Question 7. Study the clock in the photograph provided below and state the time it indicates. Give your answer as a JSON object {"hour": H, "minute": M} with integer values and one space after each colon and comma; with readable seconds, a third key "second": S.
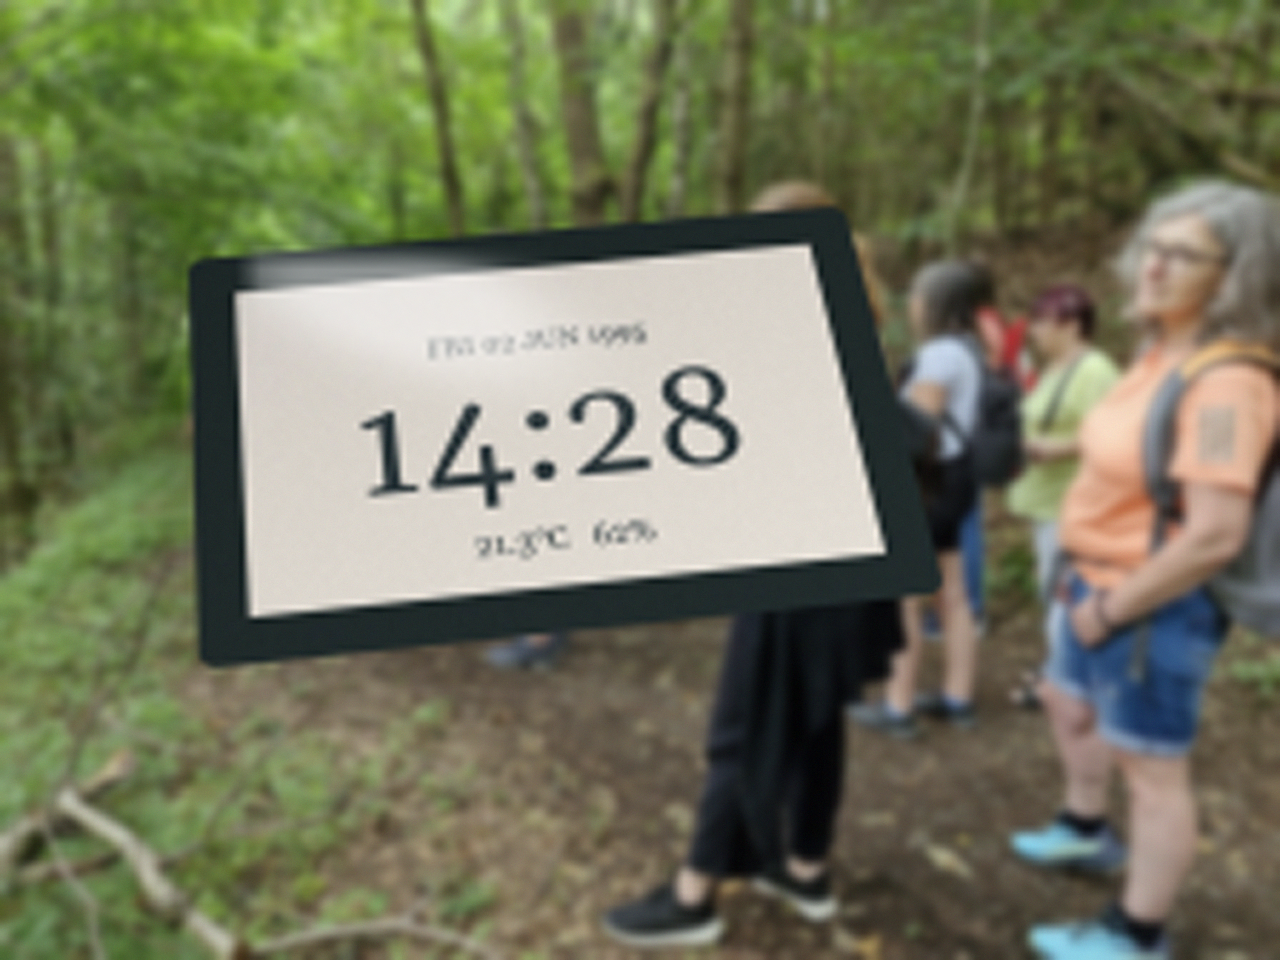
{"hour": 14, "minute": 28}
